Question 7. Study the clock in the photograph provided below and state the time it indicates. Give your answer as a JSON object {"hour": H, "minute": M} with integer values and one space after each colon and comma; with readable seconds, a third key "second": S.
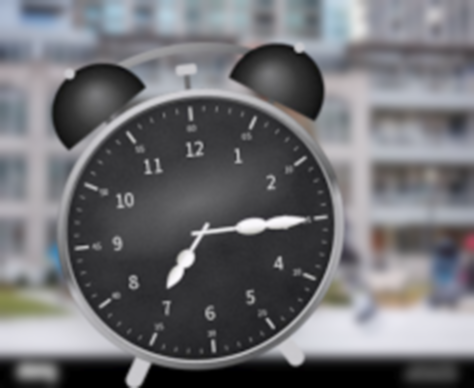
{"hour": 7, "minute": 15}
